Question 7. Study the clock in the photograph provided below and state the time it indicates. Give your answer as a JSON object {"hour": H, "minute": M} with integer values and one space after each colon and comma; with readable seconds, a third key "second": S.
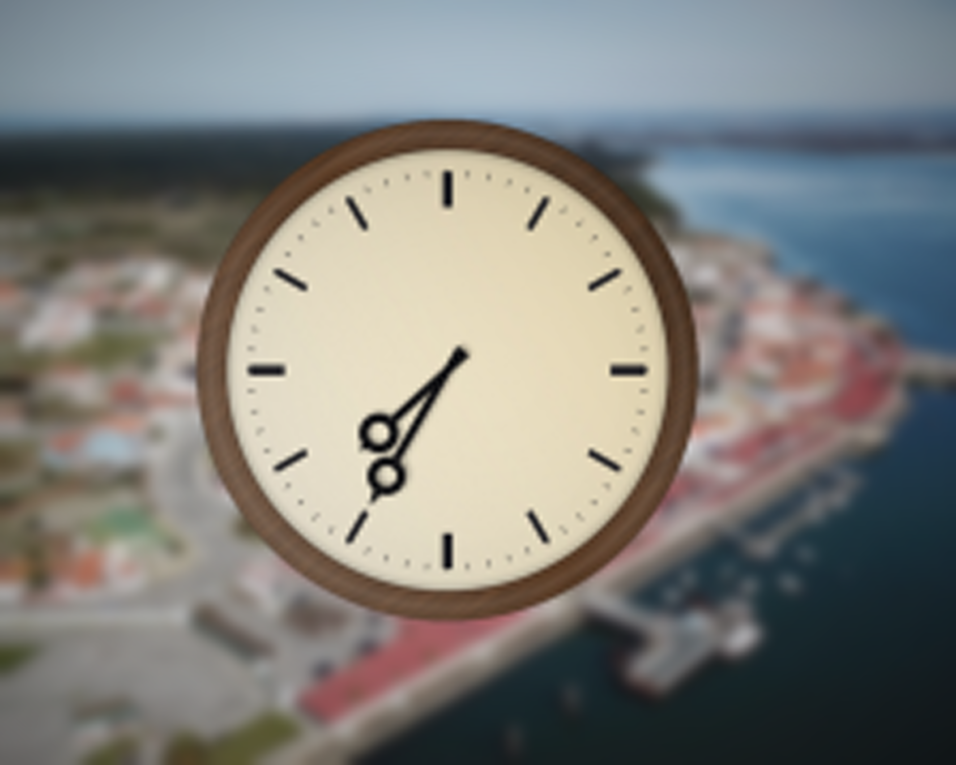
{"hour": 7, "minute": 35}
